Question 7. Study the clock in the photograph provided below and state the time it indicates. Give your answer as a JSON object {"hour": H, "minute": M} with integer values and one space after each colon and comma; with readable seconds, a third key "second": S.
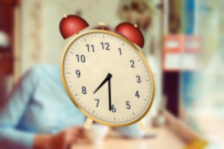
{"hour": 7, "minute": 31}
